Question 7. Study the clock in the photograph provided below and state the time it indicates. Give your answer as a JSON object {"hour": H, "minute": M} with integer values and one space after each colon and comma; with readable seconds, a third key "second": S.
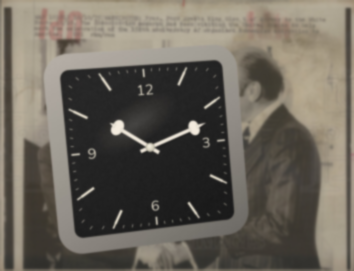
{"hour": 10, "minute": 12}
